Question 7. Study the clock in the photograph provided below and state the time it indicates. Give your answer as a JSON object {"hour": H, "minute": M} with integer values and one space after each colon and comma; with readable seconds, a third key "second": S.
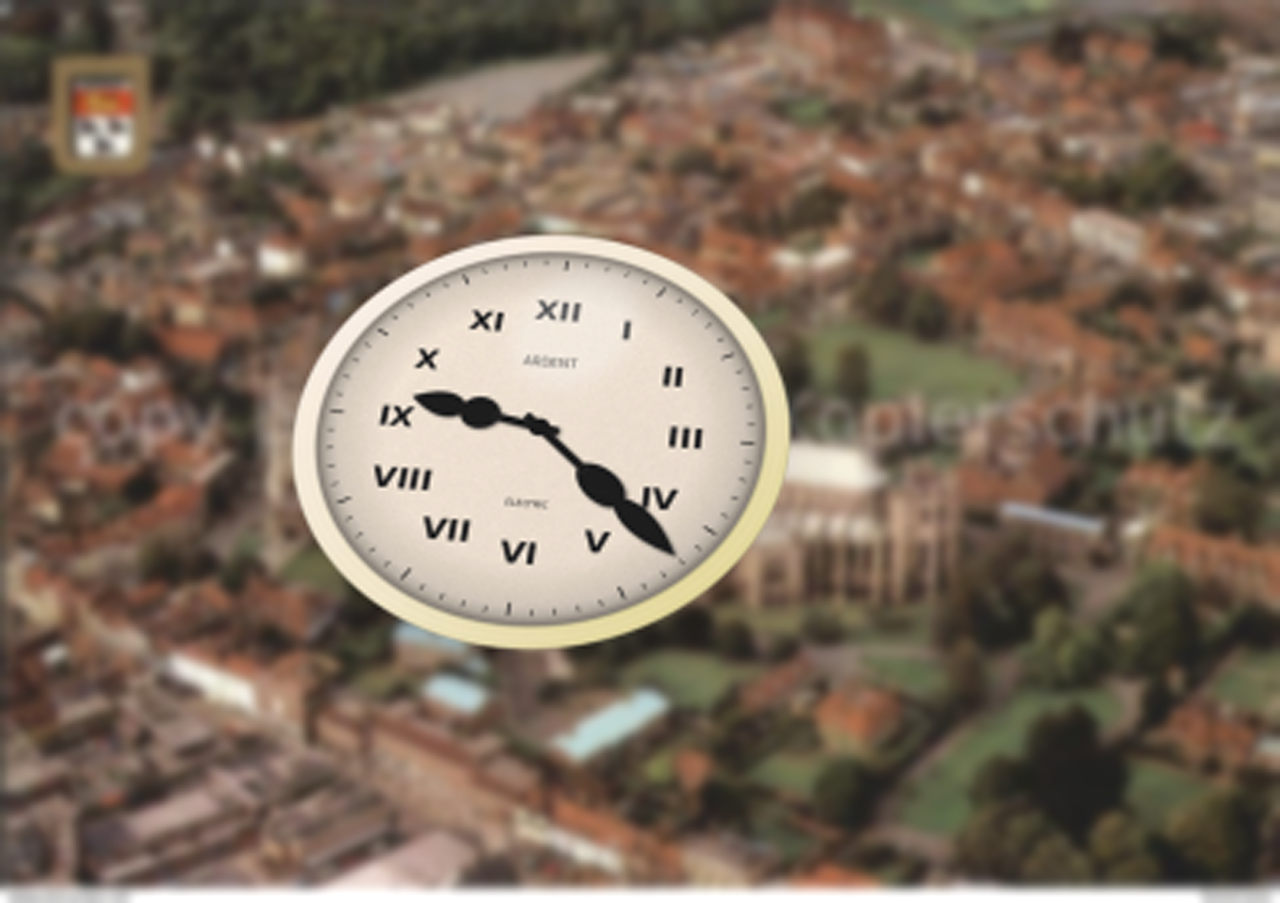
{"hour": 9, "minute": 22}
